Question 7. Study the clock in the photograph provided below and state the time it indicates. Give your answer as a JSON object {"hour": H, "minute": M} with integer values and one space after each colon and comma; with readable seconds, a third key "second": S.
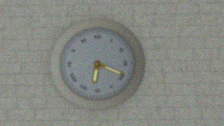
{"hour": 6, "minute": 19}
